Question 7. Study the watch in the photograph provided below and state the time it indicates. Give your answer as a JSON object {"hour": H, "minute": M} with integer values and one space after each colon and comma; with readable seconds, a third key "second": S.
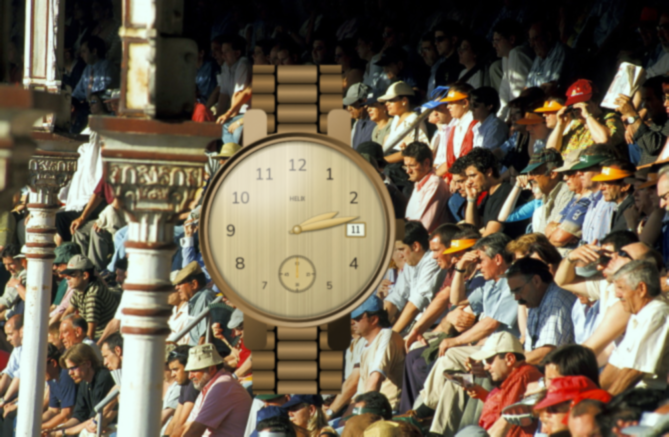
{"hour": 2, "minute": 13}
